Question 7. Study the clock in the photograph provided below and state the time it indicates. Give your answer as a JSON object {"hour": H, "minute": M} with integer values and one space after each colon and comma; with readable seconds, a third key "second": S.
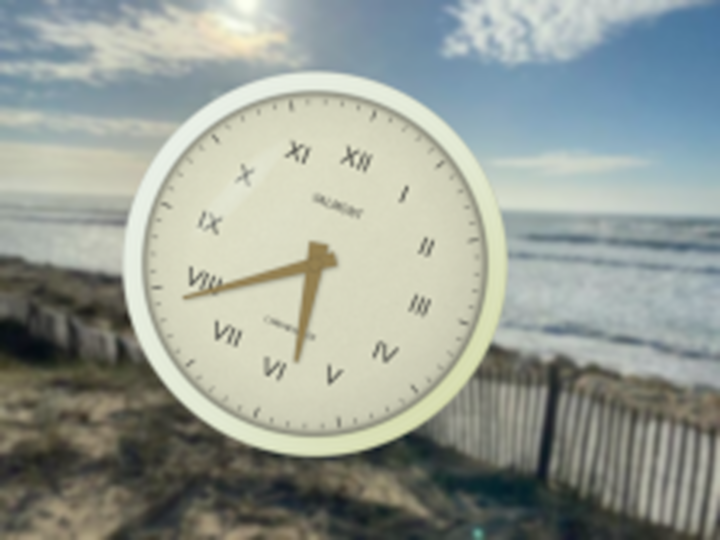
{"hour": 5, "minute": 39}
